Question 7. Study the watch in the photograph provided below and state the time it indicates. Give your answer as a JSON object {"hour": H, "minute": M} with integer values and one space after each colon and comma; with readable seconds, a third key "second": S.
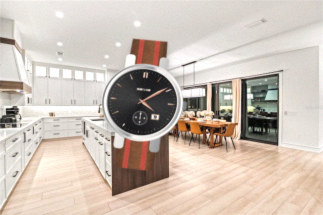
{"hour": 4, "minute": 9}
